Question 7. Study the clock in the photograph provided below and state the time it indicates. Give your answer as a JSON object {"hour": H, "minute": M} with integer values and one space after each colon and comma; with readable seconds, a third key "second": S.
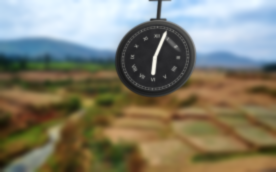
{"hour": 6, "minute": 3}
